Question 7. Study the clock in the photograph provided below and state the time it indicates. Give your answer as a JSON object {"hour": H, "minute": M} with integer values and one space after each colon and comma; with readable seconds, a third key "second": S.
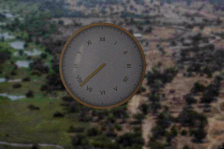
{"hour": 7, "minute": 38}
